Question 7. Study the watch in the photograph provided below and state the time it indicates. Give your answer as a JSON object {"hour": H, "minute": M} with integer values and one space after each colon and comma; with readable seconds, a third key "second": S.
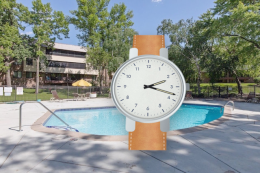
{"hour": 2, "minute": 18}
